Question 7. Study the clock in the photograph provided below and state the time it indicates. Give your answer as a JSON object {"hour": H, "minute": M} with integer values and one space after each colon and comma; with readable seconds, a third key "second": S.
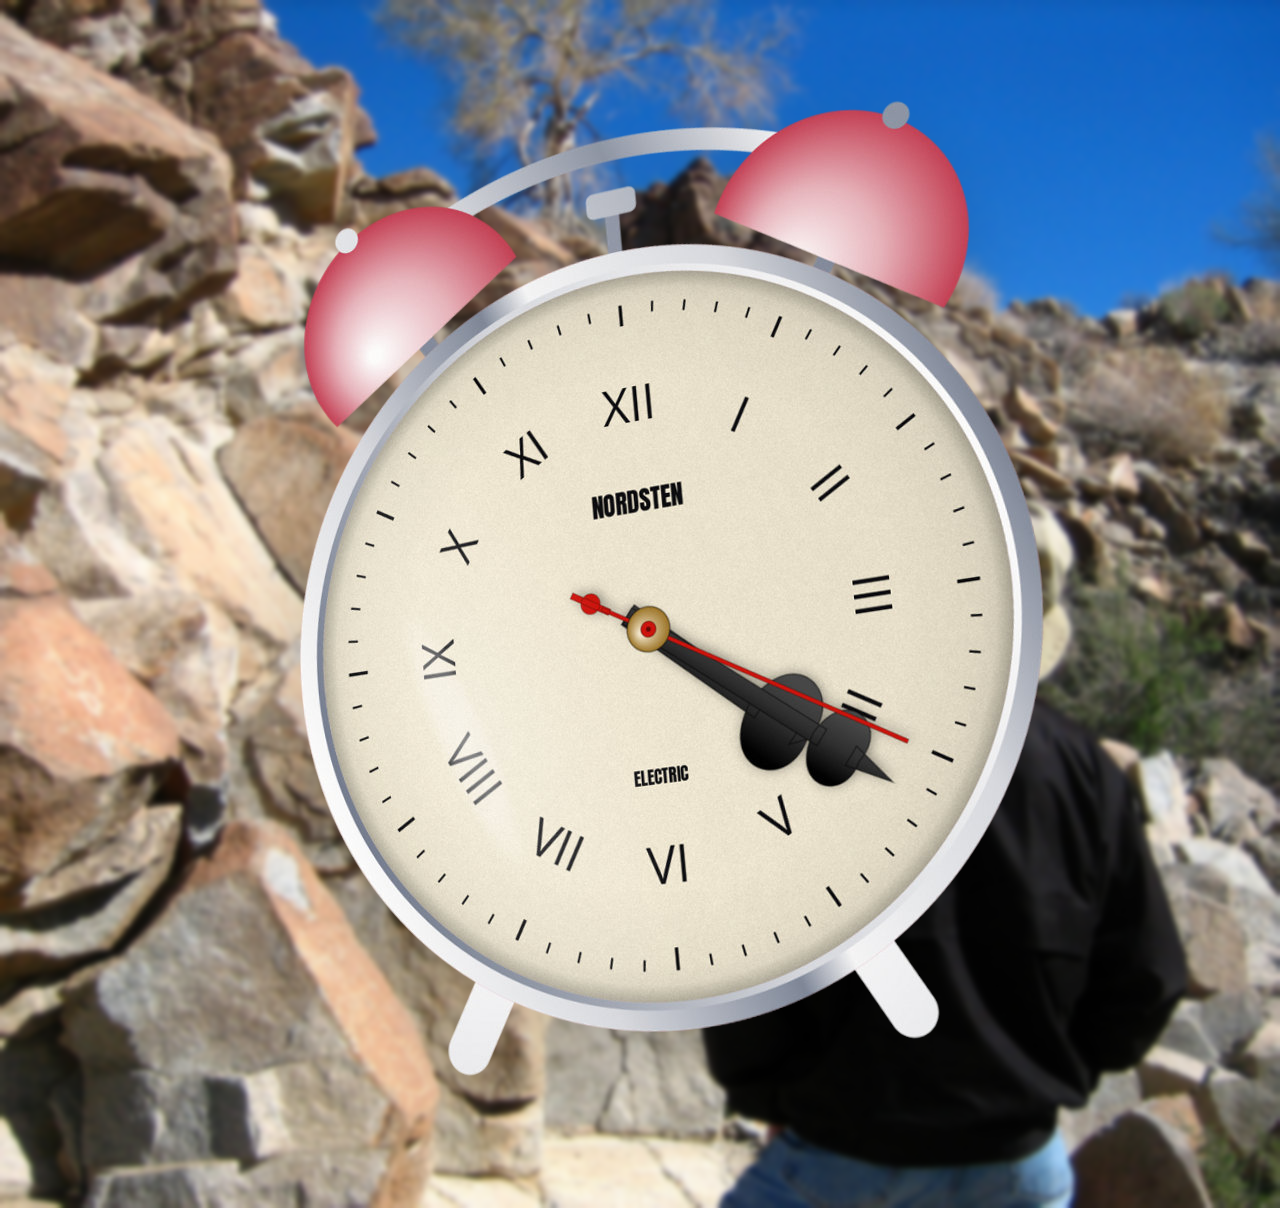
{"hour": 4, "minute": 21, "second": 20}
